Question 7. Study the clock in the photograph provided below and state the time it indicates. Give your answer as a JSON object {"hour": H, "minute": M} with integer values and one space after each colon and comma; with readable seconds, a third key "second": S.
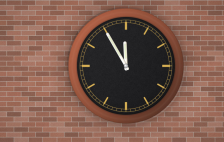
{"hour": 11, "minute": 55}
